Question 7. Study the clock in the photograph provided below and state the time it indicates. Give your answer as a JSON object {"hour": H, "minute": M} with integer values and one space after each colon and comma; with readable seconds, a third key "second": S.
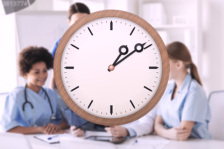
{"hour": 1, "minute": 9}
